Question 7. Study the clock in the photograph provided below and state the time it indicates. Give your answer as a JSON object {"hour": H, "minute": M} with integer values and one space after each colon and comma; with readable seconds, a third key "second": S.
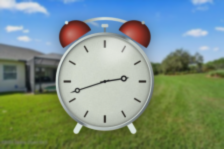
{"hour": 2, "minute": 42}
